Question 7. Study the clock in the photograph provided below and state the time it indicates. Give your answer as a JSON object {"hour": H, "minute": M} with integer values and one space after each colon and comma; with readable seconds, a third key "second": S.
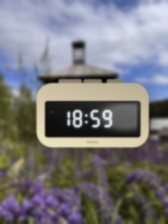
{"hour": 18, "minute": 59}
